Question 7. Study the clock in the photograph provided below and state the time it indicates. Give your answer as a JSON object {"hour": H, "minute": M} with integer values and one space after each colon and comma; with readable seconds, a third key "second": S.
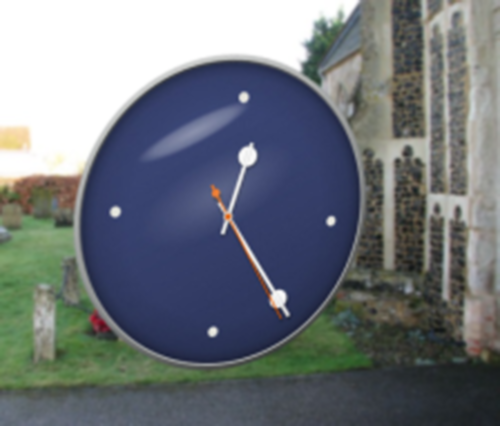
{"hour": 12, "minute": 23, "second": 24}
